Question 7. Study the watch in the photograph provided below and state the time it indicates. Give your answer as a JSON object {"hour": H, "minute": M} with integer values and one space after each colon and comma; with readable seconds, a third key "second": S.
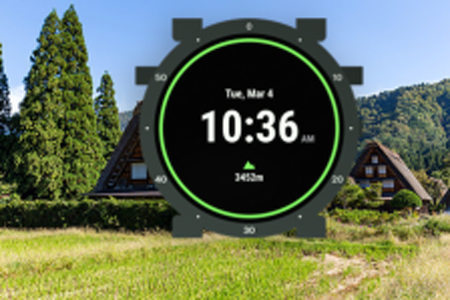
{"hour": 10, "minute": 36}
